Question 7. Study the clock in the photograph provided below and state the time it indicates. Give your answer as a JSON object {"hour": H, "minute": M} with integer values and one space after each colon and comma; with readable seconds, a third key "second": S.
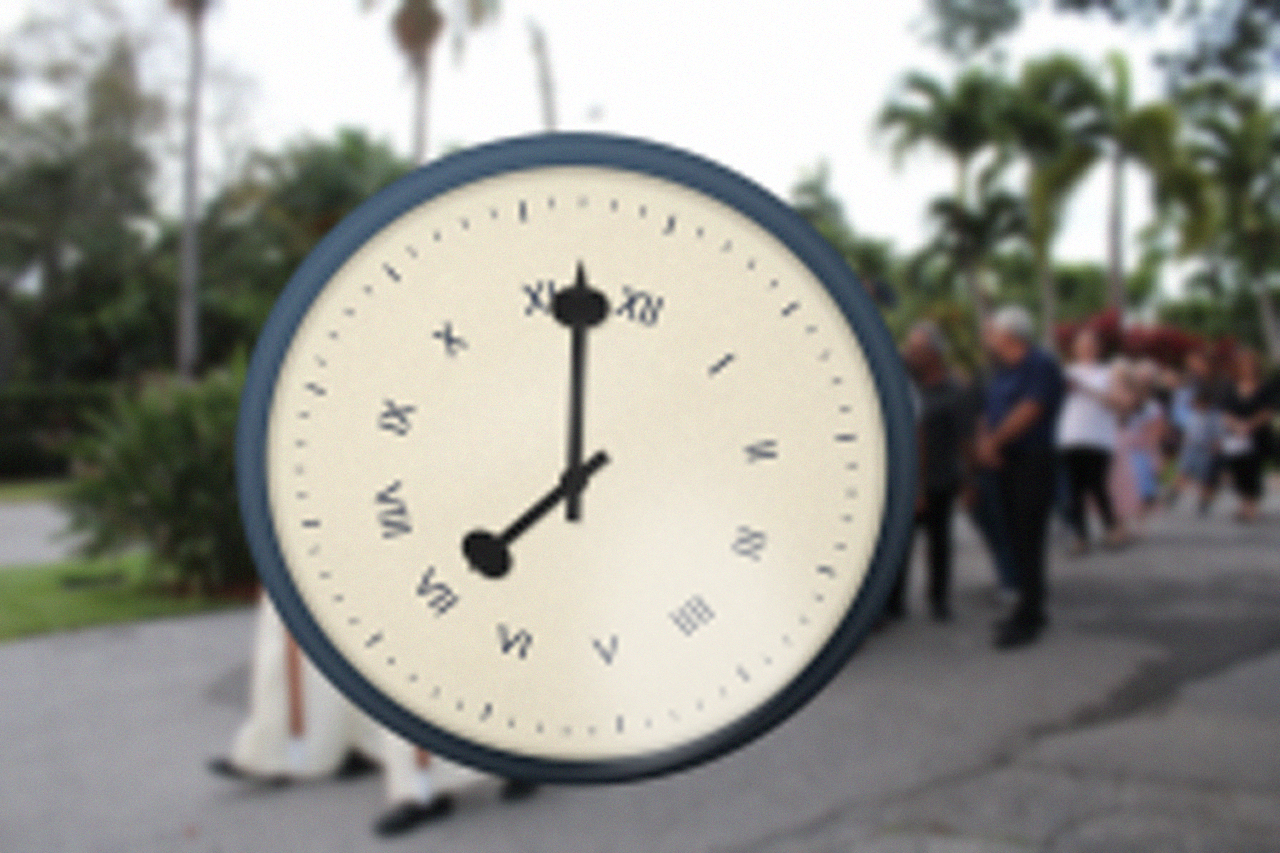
{"hour": 6, "minute": 57}
